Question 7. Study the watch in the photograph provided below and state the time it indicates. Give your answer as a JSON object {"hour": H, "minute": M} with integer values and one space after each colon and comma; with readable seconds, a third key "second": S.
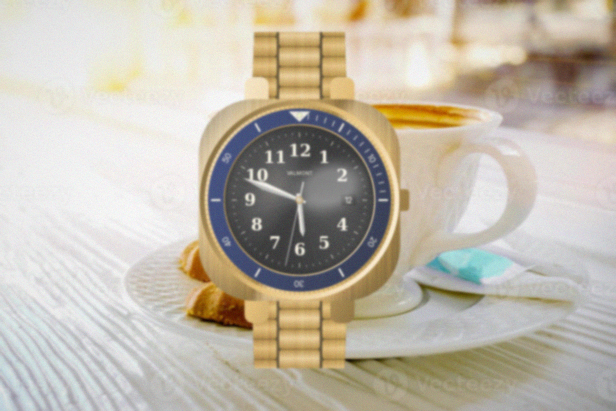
{"hour": 5, "minute": 48, "second": 32}
